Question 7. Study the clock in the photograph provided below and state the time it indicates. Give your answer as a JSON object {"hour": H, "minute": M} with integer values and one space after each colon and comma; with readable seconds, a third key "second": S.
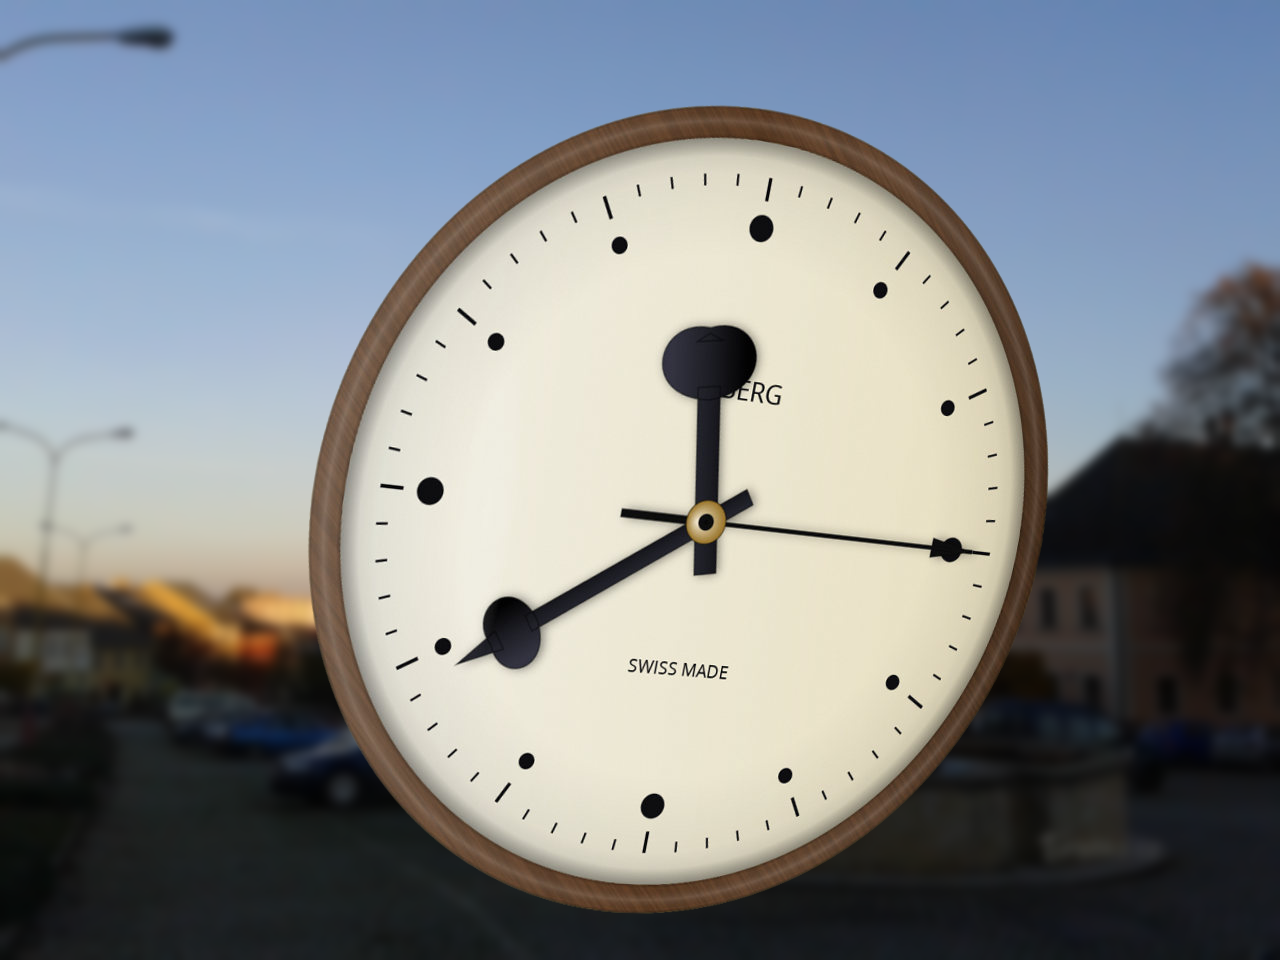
{"hour": 11, "minute": 39, "second": 15}
